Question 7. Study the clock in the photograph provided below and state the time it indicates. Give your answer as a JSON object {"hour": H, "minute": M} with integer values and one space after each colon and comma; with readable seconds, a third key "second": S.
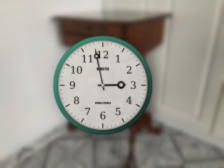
{"hour": 2, "minute": 58}
